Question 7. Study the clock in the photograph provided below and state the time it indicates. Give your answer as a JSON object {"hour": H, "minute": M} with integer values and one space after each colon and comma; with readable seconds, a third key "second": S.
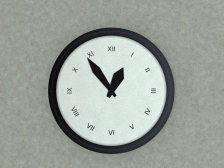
{"hour": 12, "minute": 54}
